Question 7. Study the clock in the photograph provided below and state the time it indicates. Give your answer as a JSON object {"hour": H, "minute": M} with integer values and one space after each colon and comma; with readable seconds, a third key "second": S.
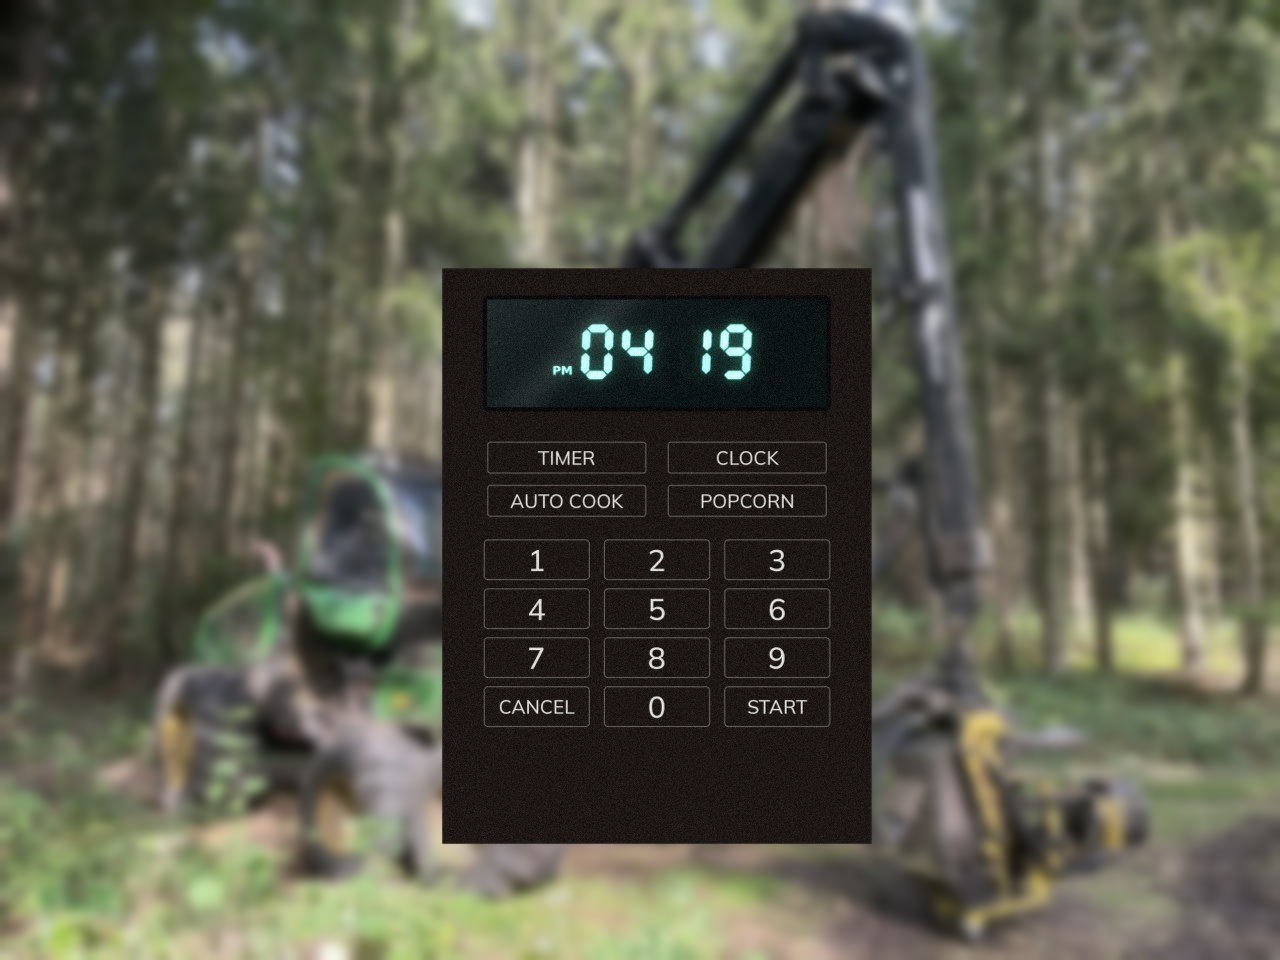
{"hour": 4, "minute": 19}
